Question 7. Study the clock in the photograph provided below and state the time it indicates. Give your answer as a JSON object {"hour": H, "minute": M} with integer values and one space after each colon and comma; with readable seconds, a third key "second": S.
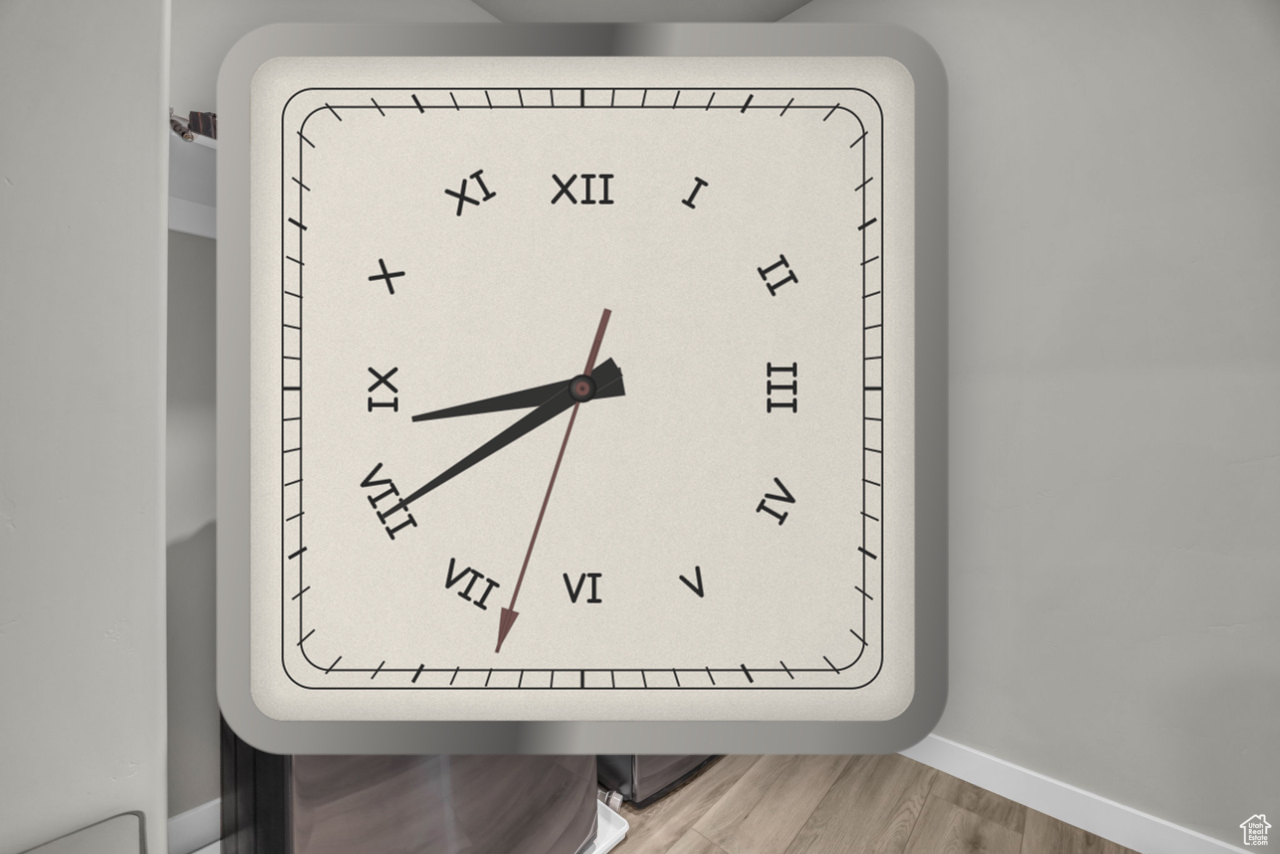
{"hour": 8, "minute": 39, "second": 33}
